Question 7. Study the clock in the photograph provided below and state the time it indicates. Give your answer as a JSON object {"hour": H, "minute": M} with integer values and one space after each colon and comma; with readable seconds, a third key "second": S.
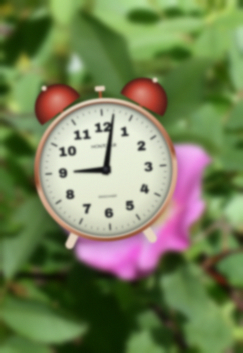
{"hour": 9, "minute": 2}
